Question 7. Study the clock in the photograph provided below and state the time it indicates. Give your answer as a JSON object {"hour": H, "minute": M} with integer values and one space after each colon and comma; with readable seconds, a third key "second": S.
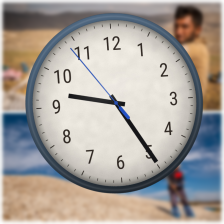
{"hour": 9, "minute": 24, "second": 54}
